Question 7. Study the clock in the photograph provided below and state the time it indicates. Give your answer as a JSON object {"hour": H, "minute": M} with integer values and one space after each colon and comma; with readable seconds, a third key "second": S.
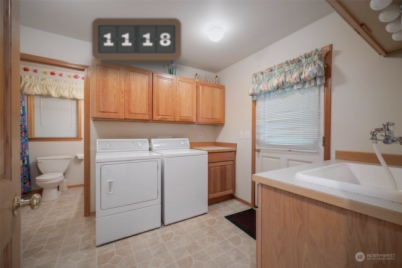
{"hour": 11, "minute": 18}
